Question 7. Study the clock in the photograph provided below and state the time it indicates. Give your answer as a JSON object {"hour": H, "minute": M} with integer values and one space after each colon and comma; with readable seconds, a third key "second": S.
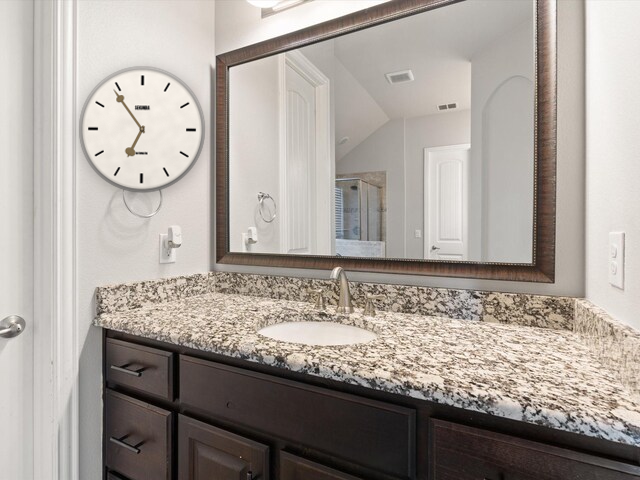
{"hour": 6, "minute": 54}
